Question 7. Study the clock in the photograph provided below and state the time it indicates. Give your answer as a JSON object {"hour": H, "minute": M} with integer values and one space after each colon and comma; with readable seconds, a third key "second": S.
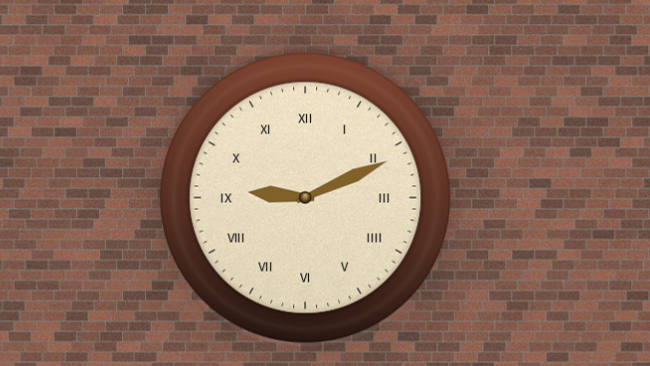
{"hour": 9, "minute": 11}
